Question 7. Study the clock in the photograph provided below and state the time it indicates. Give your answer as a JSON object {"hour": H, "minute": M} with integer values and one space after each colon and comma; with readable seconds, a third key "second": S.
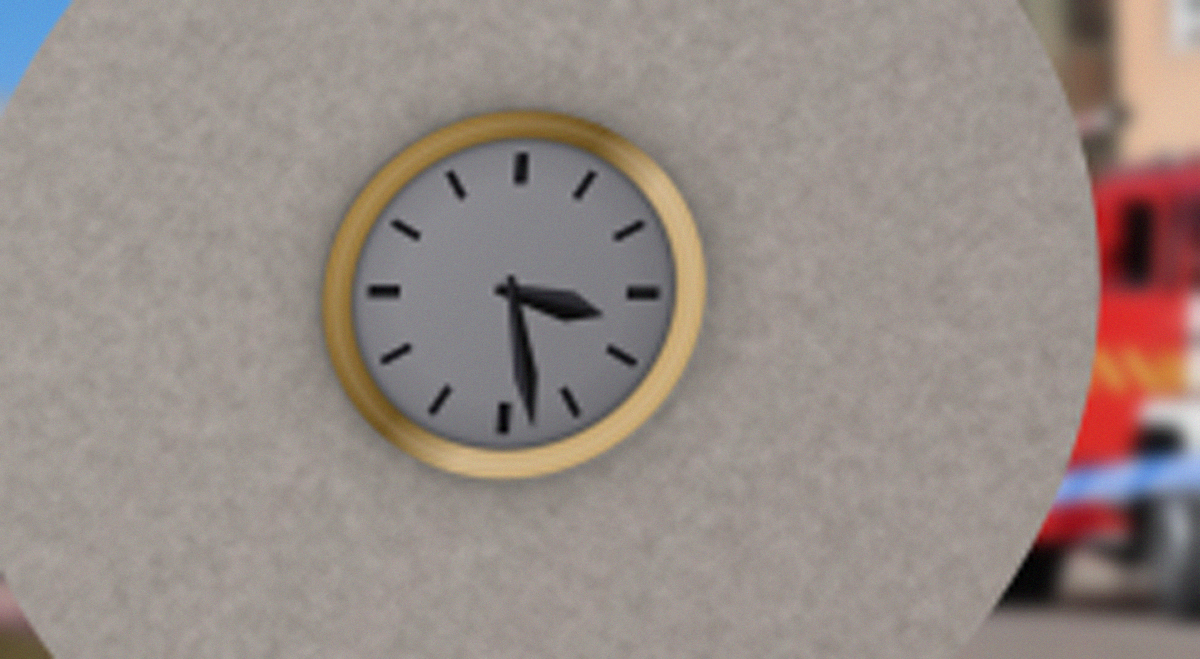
{"hour": 3, "minute": 28}
